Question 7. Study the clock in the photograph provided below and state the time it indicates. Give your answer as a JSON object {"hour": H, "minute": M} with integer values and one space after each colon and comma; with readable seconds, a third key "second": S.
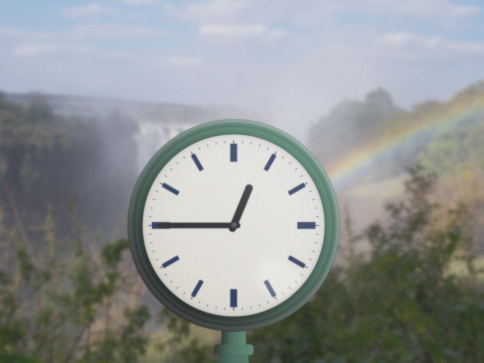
{"hour": 12, "minute": 45}
